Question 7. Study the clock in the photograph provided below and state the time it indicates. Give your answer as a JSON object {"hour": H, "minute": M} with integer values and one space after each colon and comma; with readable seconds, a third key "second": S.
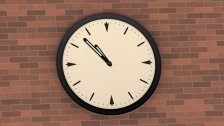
{"hour": 10, "minute": 53}
